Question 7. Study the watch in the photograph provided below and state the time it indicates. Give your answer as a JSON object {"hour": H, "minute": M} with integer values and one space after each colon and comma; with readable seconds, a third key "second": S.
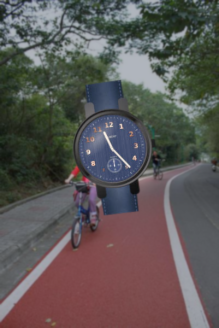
{"hour": 11, "minute": 24}
